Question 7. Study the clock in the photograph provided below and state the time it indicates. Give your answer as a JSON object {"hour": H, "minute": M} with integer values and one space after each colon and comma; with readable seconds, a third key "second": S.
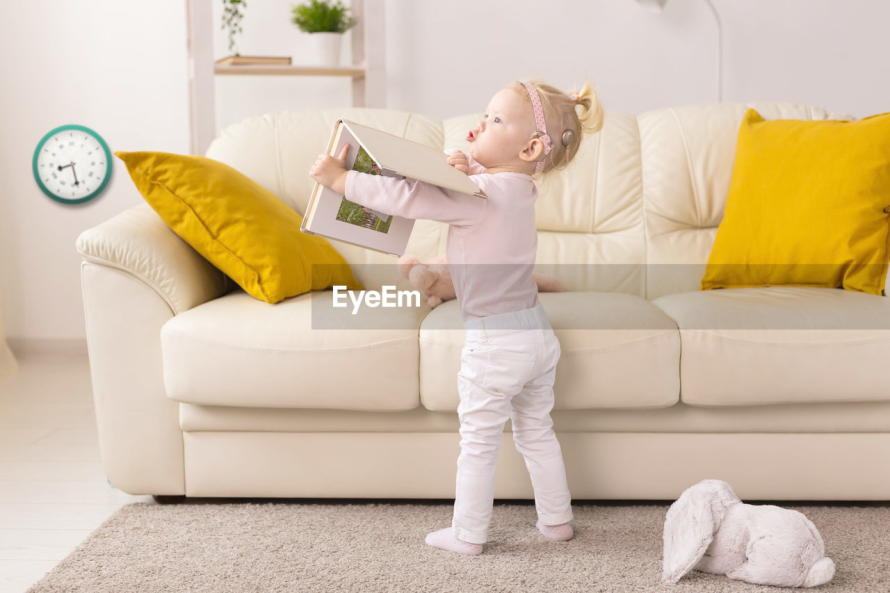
{"hour": 8, "minute": 28}
